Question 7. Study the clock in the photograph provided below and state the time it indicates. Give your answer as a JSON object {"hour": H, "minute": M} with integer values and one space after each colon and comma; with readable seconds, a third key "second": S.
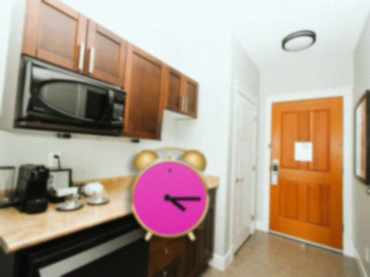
{"hour": 4, "minute": 15}
